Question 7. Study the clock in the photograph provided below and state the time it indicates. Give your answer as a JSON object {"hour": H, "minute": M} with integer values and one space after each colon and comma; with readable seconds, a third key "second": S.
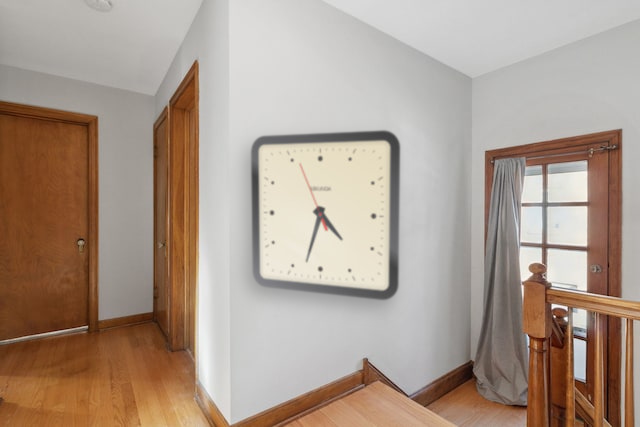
{"hour": 4, "minute": 32, "second": 56}
